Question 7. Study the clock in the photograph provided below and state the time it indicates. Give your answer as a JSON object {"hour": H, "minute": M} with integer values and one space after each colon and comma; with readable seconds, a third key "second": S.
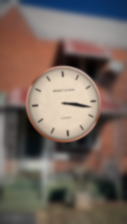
{"hour": 3, "minute": 17}
